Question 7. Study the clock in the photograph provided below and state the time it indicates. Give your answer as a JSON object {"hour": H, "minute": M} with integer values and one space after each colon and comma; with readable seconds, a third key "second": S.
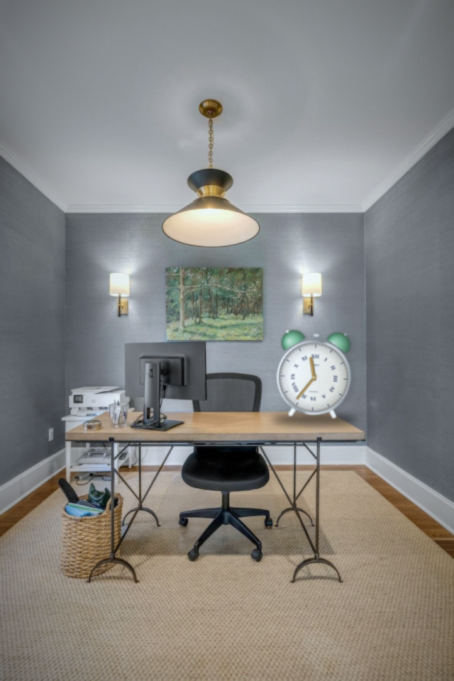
{"hour": 11, "minute": 36}
